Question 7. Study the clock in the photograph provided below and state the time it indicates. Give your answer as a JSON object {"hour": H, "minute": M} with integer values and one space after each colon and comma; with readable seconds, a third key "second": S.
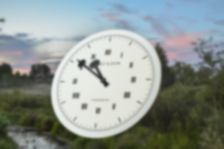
{"hour": 10, "minute": 51}
